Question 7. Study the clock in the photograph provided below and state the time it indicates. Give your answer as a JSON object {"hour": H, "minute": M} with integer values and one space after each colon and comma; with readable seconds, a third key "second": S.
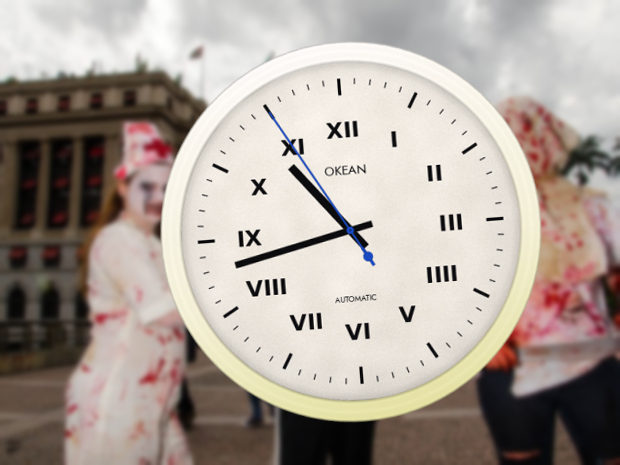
{"hour": 10, "minute": 42, "second": 55}
